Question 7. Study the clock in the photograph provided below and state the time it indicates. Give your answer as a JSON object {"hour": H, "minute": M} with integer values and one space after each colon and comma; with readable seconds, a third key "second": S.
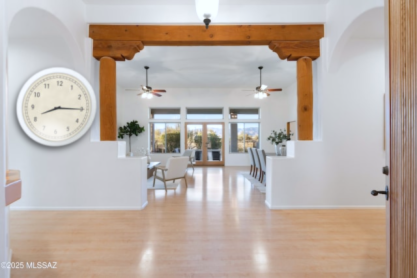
{"hour": 8, "minute": 15}
